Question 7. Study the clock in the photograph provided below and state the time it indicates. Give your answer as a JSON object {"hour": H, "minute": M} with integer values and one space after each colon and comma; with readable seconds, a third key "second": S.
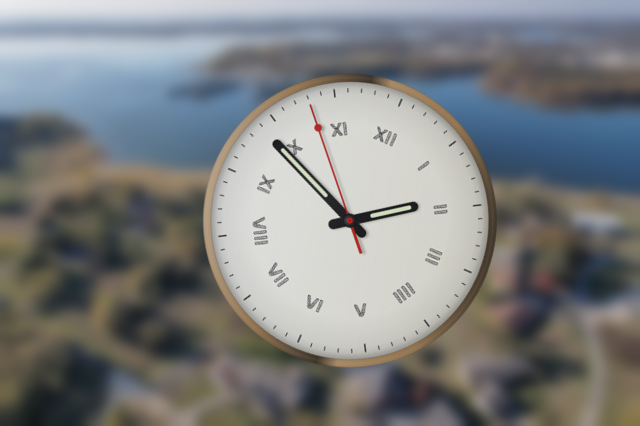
{"hour": 1, "minute": 48, "second": 53}
